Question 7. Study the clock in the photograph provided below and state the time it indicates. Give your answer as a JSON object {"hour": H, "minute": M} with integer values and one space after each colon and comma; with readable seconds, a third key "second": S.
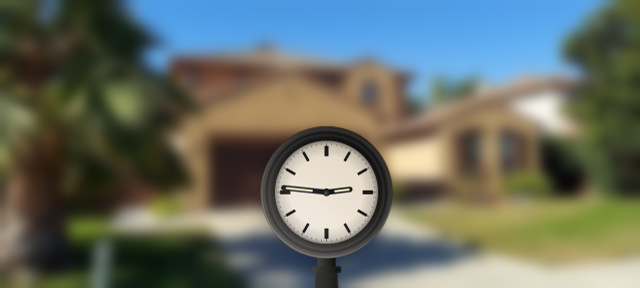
{"hour": 2, "minute": 46}
